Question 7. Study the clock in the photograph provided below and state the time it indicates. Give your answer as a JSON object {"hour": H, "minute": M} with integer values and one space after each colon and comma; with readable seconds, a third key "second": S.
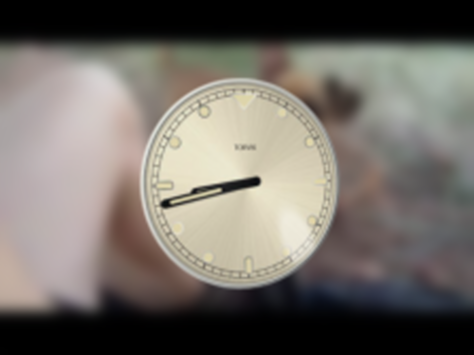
{"hour": 8, "minute": 43}
